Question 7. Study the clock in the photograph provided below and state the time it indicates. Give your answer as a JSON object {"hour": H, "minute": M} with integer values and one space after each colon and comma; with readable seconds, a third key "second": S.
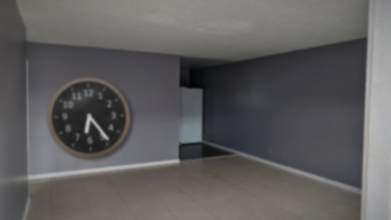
{"hour": 6, "minute": 24}
